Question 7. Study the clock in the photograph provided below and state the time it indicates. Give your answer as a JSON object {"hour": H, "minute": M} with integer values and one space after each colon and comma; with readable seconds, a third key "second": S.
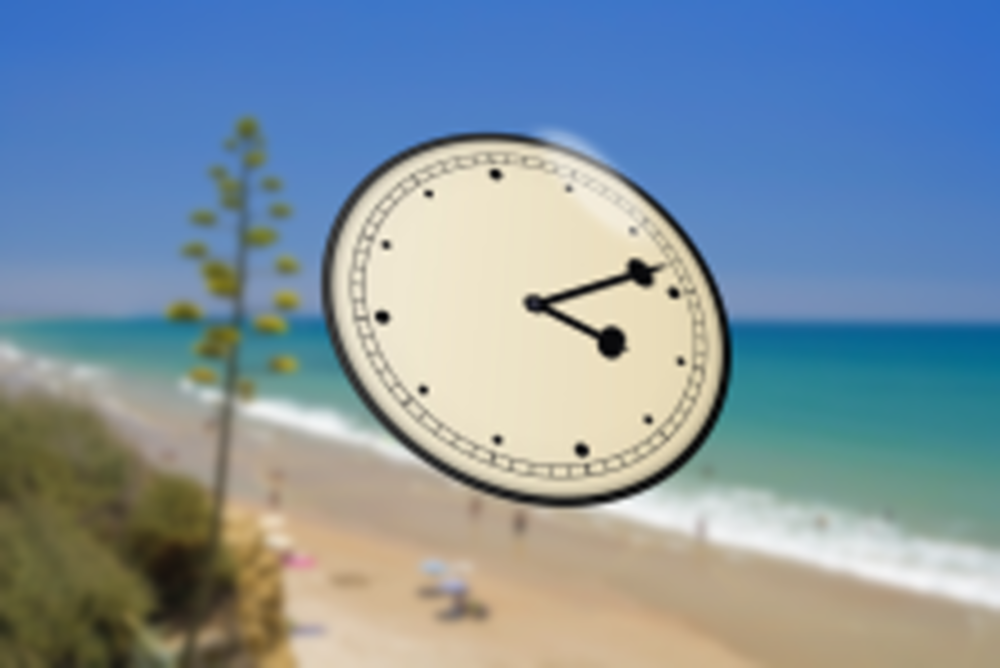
{"hour": 4, "minute": 13}
